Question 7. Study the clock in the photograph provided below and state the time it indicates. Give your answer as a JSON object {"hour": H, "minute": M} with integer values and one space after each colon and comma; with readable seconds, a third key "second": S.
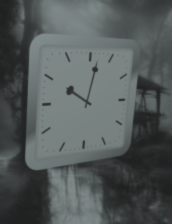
{"hour": 10, "minute": 2}
